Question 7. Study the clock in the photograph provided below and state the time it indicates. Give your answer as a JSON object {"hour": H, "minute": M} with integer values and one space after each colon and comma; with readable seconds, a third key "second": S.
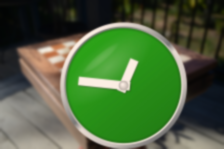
{"hour": 12, "minute": 46}
